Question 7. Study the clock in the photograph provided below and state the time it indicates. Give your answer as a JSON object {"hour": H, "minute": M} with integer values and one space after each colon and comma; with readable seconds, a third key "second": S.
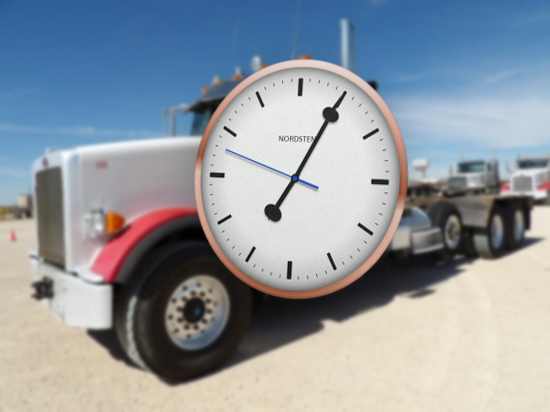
{"hour": 7, "minute": 4, "second": 48}
